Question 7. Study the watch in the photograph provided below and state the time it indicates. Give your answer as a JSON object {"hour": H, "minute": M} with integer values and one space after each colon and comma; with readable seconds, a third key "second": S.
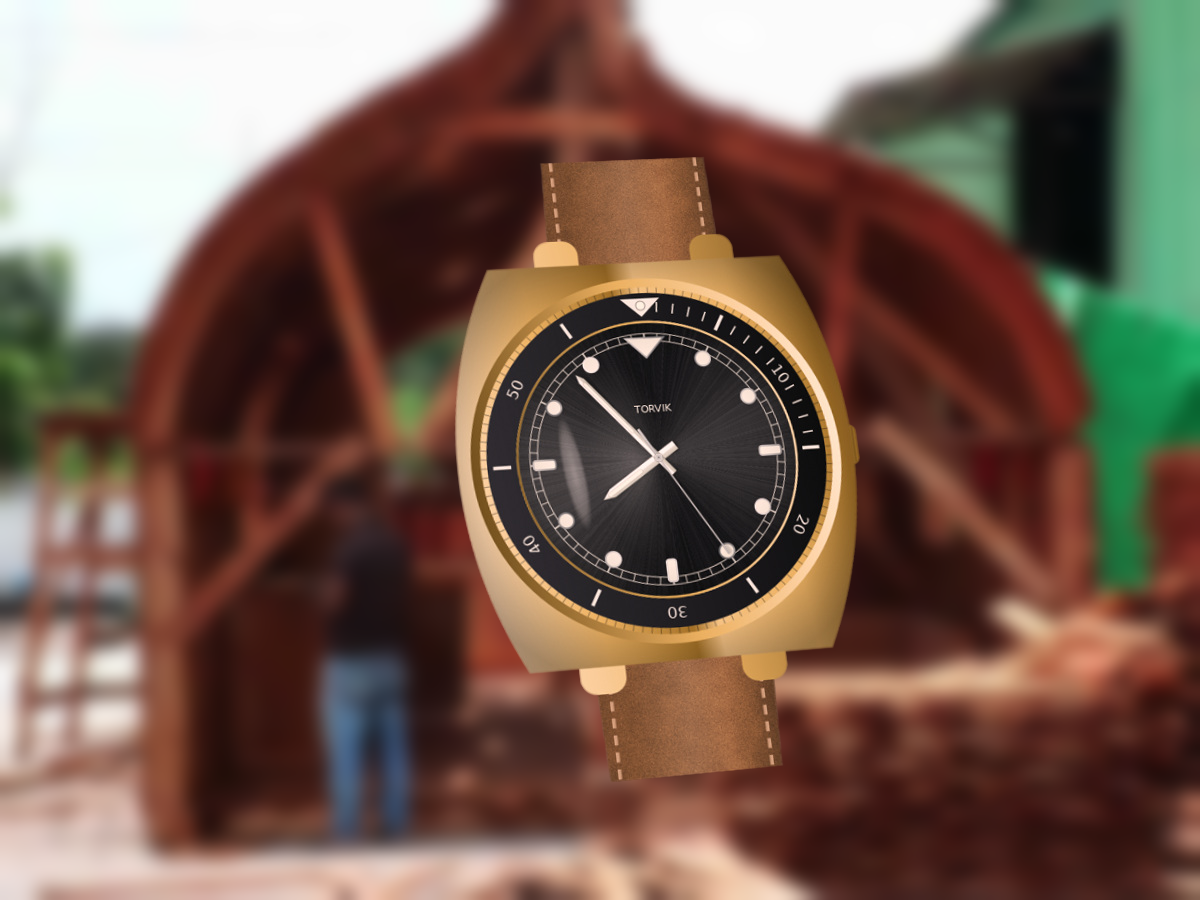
{"hour": 7, "minute": 53, "second": 25}
